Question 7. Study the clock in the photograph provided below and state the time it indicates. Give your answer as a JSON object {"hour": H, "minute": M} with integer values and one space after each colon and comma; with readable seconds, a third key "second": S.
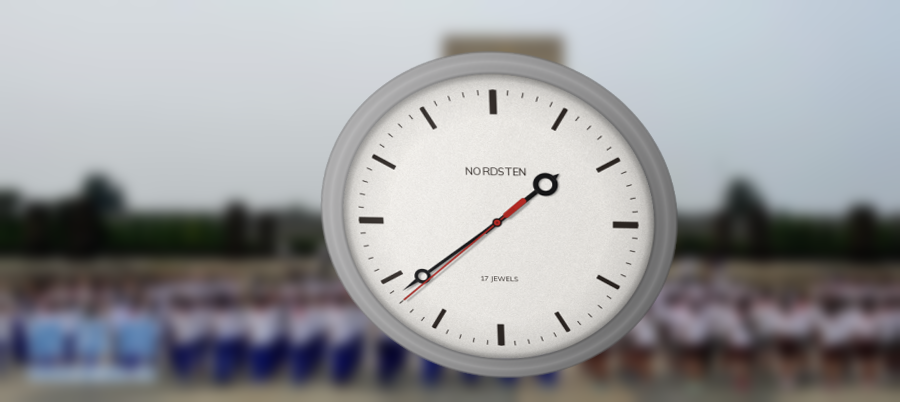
{"hour": 1, "minute": 38, "second": 38}
